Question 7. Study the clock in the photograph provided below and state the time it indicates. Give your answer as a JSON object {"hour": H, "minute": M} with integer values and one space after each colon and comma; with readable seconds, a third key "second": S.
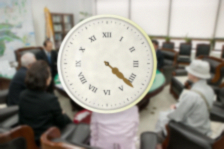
{"hour": 4, "minute": 22}
